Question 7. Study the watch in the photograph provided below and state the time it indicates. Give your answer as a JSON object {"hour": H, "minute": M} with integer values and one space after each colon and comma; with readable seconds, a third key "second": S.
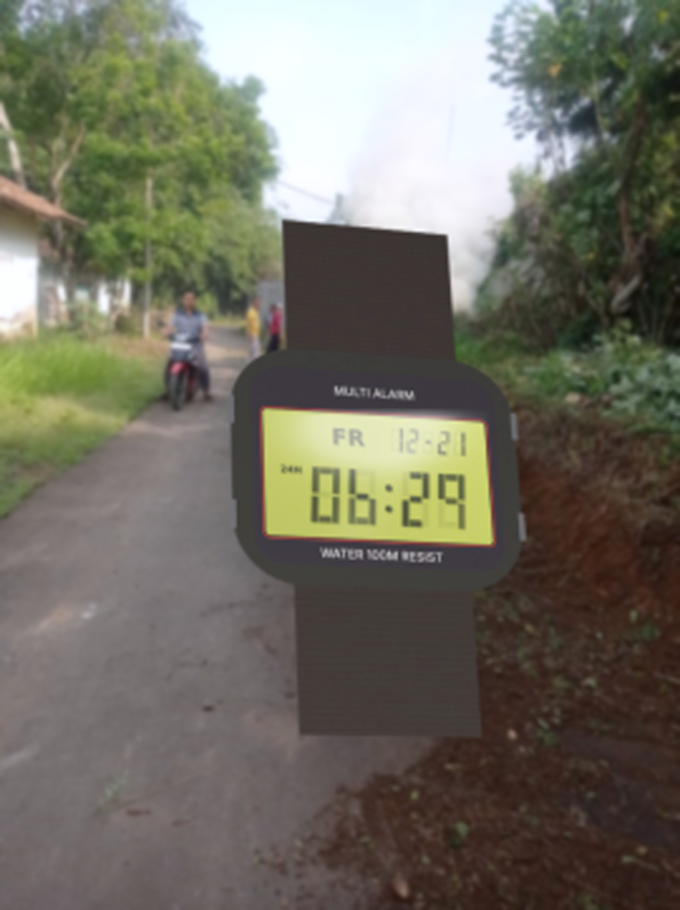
{"hour": 6, "minute": 29}
